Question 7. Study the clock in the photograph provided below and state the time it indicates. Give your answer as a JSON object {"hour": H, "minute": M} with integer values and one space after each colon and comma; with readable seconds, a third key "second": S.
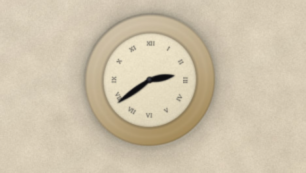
{"hour": 2, "minute": 39}
